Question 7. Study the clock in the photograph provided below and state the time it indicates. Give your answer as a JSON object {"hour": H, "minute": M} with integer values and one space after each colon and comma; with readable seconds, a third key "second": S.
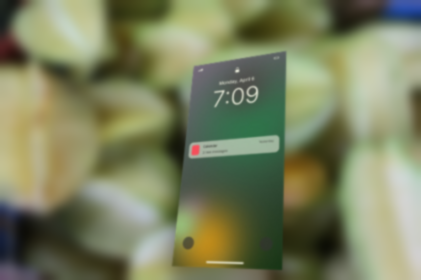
{"hour": 7, "minute": 9}
